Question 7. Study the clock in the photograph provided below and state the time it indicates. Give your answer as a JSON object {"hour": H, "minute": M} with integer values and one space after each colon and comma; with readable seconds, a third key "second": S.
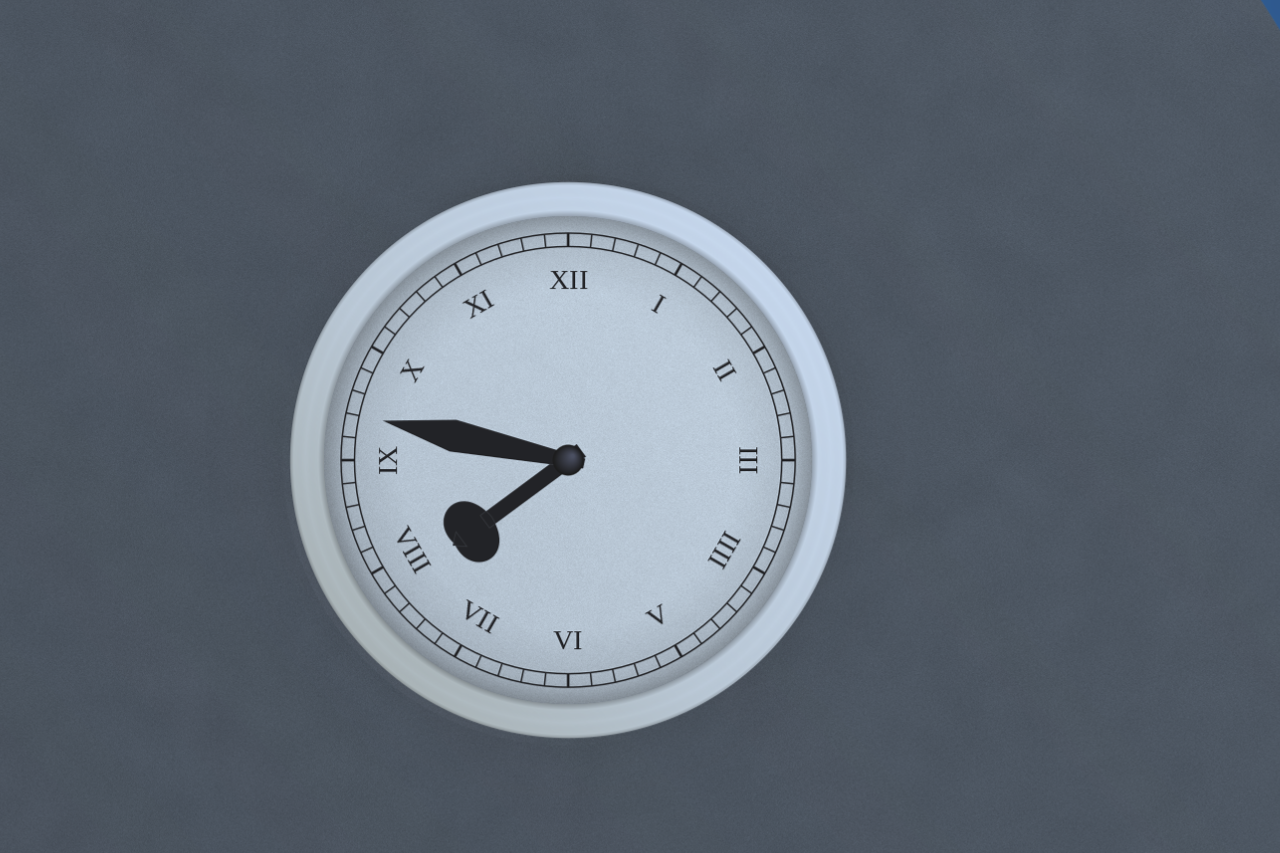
{"hour": 7, "minute": 47}
